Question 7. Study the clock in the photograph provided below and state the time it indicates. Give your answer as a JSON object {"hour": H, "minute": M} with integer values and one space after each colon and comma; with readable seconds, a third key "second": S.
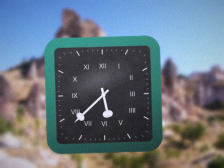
{"hour": 5, "minute": 38}
